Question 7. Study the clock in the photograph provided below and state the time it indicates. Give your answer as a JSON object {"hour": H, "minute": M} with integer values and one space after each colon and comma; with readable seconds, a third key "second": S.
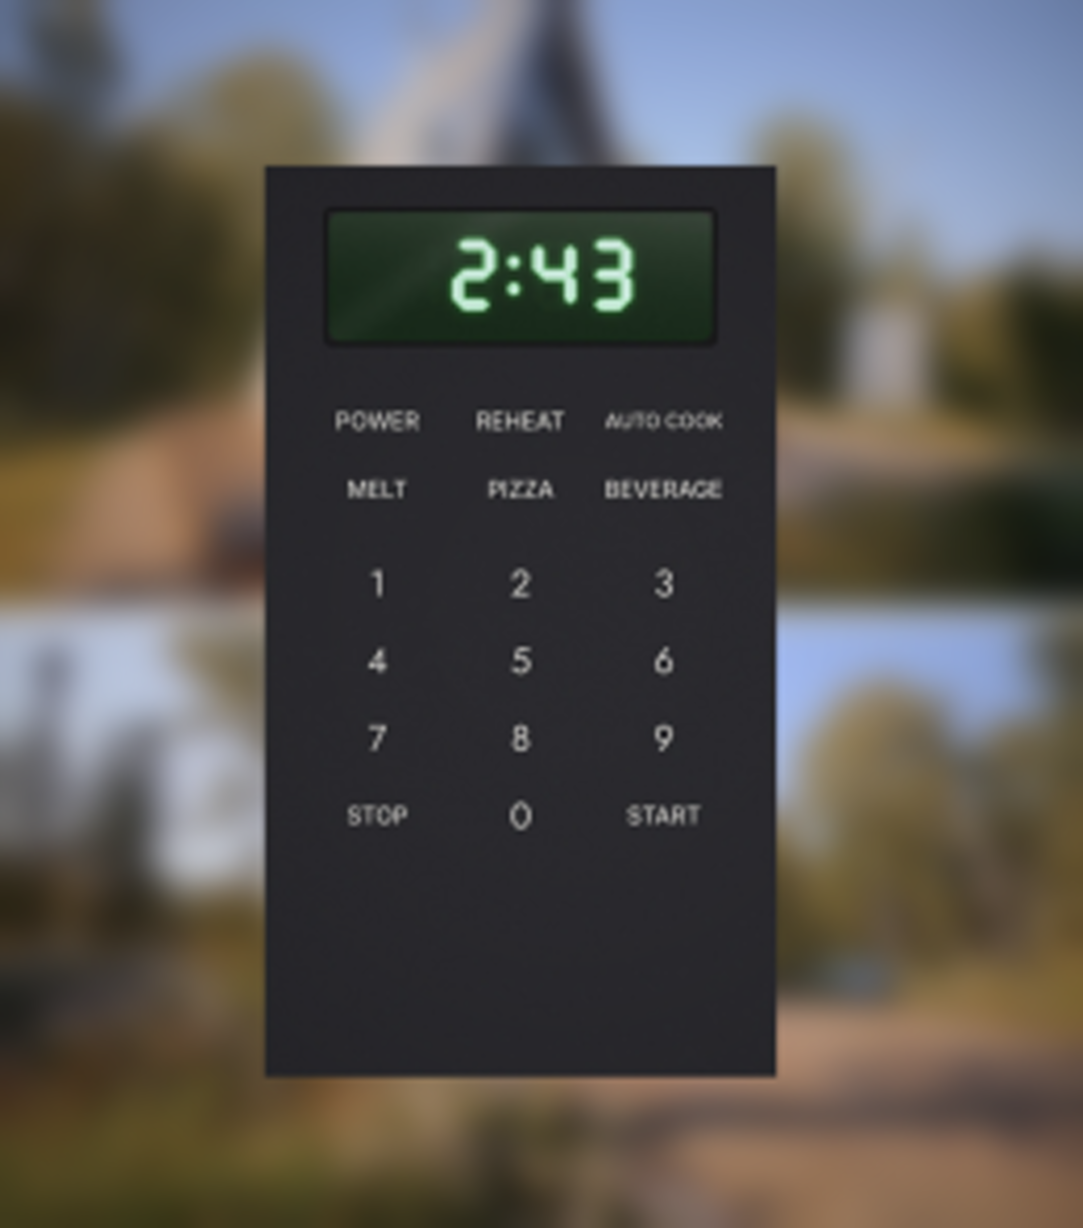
{"hour": 2, "minute": 43}
